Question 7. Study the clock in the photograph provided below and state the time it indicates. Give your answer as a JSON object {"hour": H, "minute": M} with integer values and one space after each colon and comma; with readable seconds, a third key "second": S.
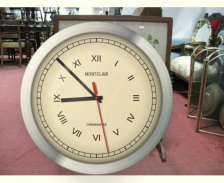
{"hour": 8, "minute": 52, "second": 28}
